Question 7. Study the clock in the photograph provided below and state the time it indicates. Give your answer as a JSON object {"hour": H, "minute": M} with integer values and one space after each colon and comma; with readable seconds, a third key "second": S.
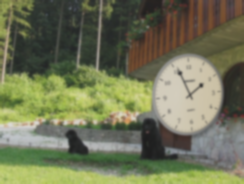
{"hour": 1, "minute": 56}
